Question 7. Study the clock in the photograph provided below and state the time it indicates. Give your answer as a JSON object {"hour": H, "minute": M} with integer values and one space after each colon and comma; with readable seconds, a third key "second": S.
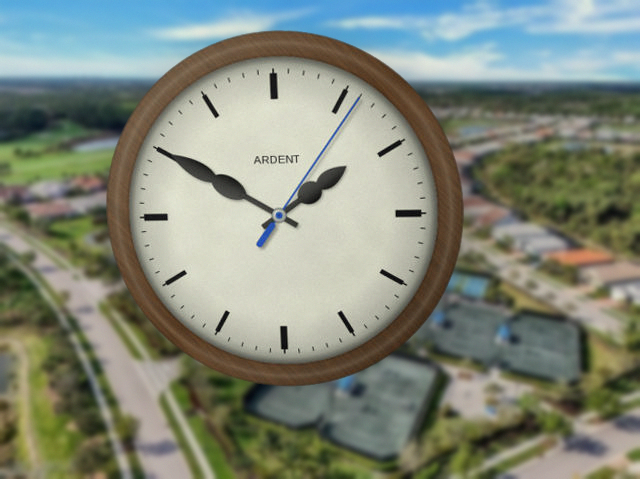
{"hour": 1, "minute": 50, "second": 6}
